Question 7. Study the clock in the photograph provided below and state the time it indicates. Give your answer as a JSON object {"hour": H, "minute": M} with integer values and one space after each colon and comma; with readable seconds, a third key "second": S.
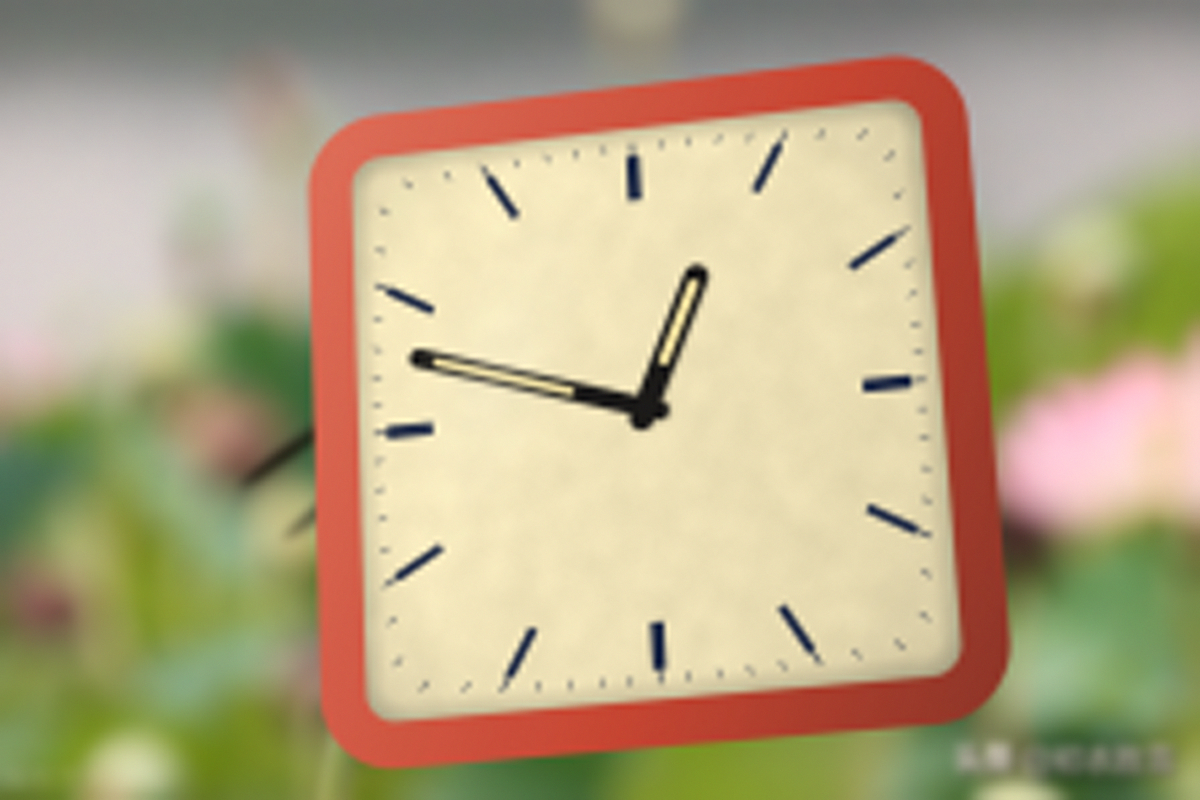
{"hour": 12, "minute": 48}
